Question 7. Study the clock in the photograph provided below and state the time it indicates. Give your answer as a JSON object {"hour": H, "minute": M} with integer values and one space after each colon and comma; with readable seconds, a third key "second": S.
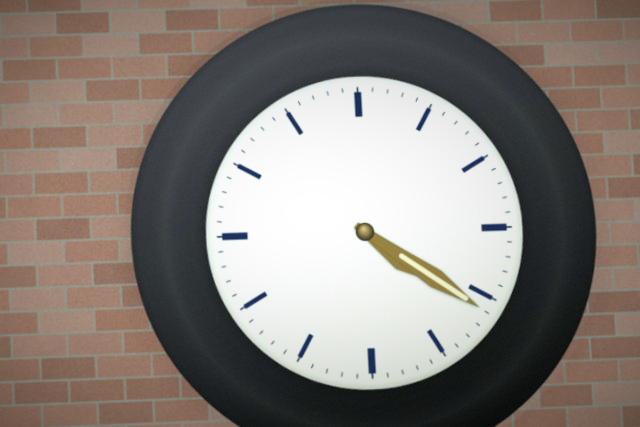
{"hour": 4, "minute": 21}
